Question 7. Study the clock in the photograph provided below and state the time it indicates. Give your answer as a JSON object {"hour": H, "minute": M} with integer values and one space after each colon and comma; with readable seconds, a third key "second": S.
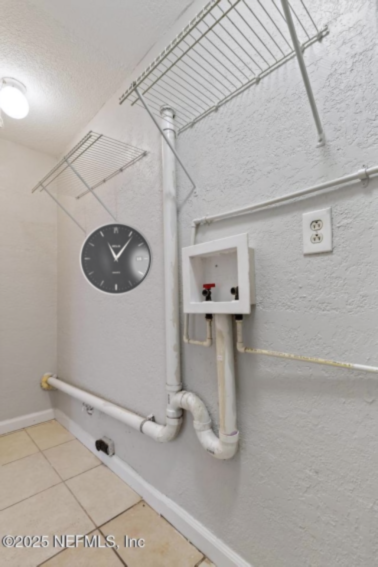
{"hour": 11, "minute": 6}
